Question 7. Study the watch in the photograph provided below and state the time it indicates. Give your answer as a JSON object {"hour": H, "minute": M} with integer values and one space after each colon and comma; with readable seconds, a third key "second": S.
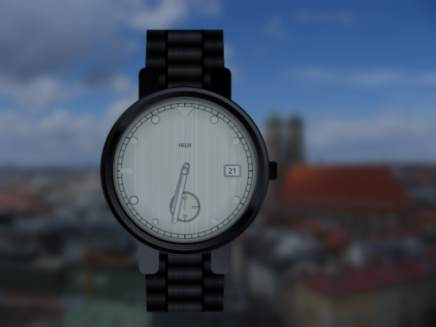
{"hour": 6, "minute": 32}
